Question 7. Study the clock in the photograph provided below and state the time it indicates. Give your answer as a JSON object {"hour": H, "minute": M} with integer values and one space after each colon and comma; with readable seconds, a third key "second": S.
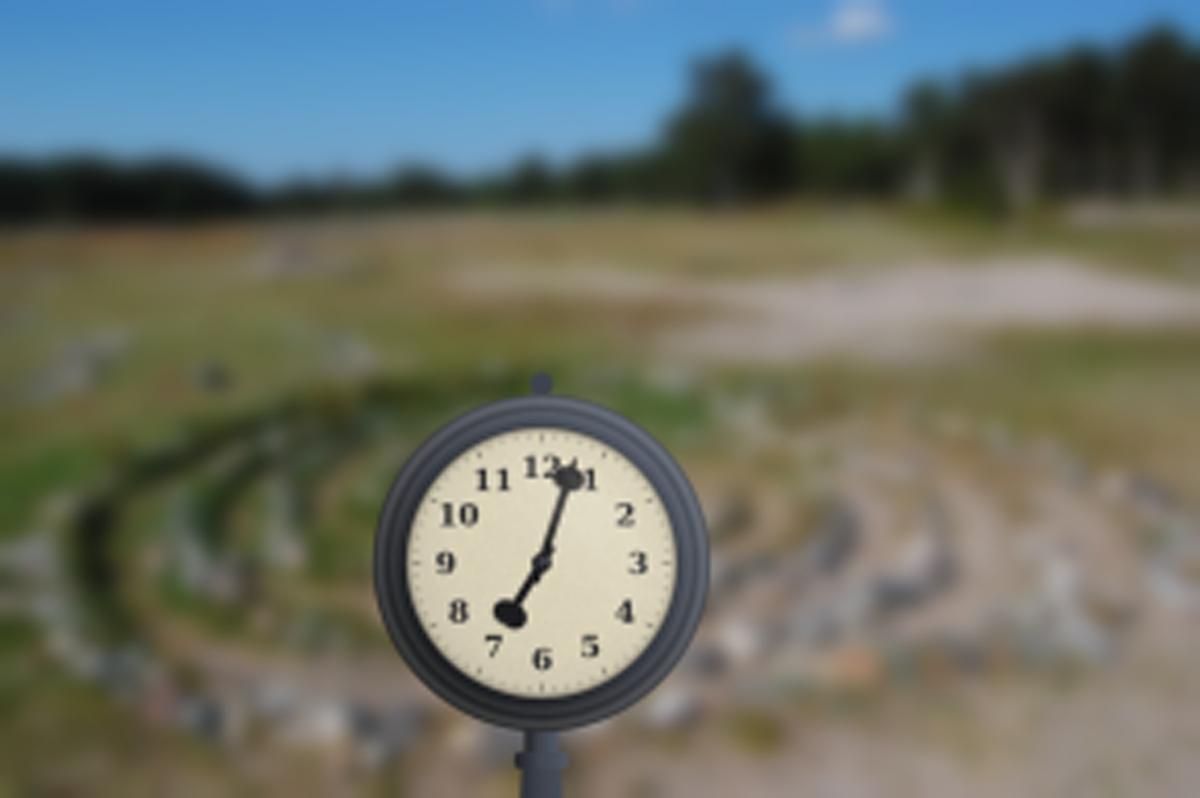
{"hour": 7, "minute": 3}
